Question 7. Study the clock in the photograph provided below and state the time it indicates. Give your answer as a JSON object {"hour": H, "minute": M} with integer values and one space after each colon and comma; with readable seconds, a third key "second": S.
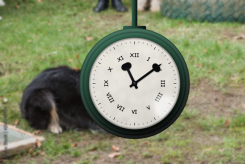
{"hour": 11, "minute": 9}
